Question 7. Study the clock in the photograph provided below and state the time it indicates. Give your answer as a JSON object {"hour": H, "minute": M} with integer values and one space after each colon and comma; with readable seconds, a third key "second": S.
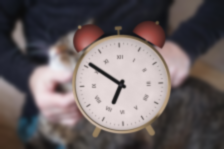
{"hour": 6, "minute": 51}
